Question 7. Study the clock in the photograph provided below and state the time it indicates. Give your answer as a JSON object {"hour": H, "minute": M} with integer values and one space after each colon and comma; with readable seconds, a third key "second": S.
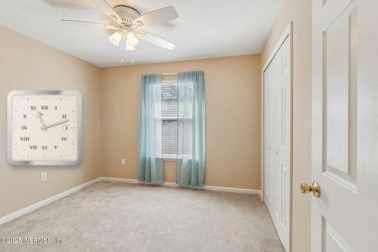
{"hour": 11, "minute": 12}
